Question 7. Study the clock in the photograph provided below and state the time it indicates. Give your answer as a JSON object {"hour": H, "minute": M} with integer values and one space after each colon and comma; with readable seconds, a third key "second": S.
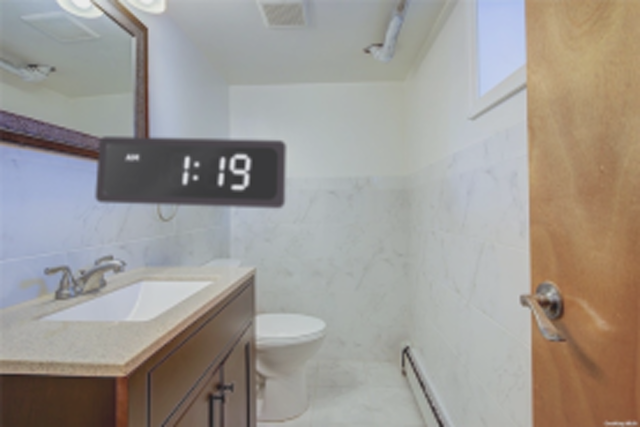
{"hour": 1, "minute": 19}
